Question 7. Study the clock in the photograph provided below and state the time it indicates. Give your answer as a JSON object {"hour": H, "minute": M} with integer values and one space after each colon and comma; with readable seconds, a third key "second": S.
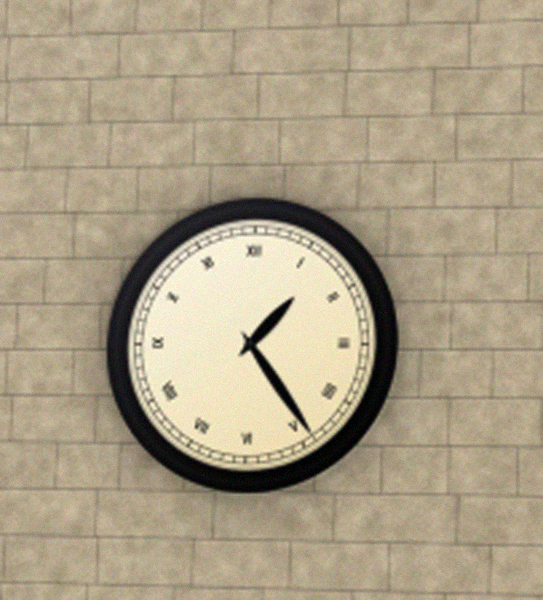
{"hour": 1, "minute": 24}
